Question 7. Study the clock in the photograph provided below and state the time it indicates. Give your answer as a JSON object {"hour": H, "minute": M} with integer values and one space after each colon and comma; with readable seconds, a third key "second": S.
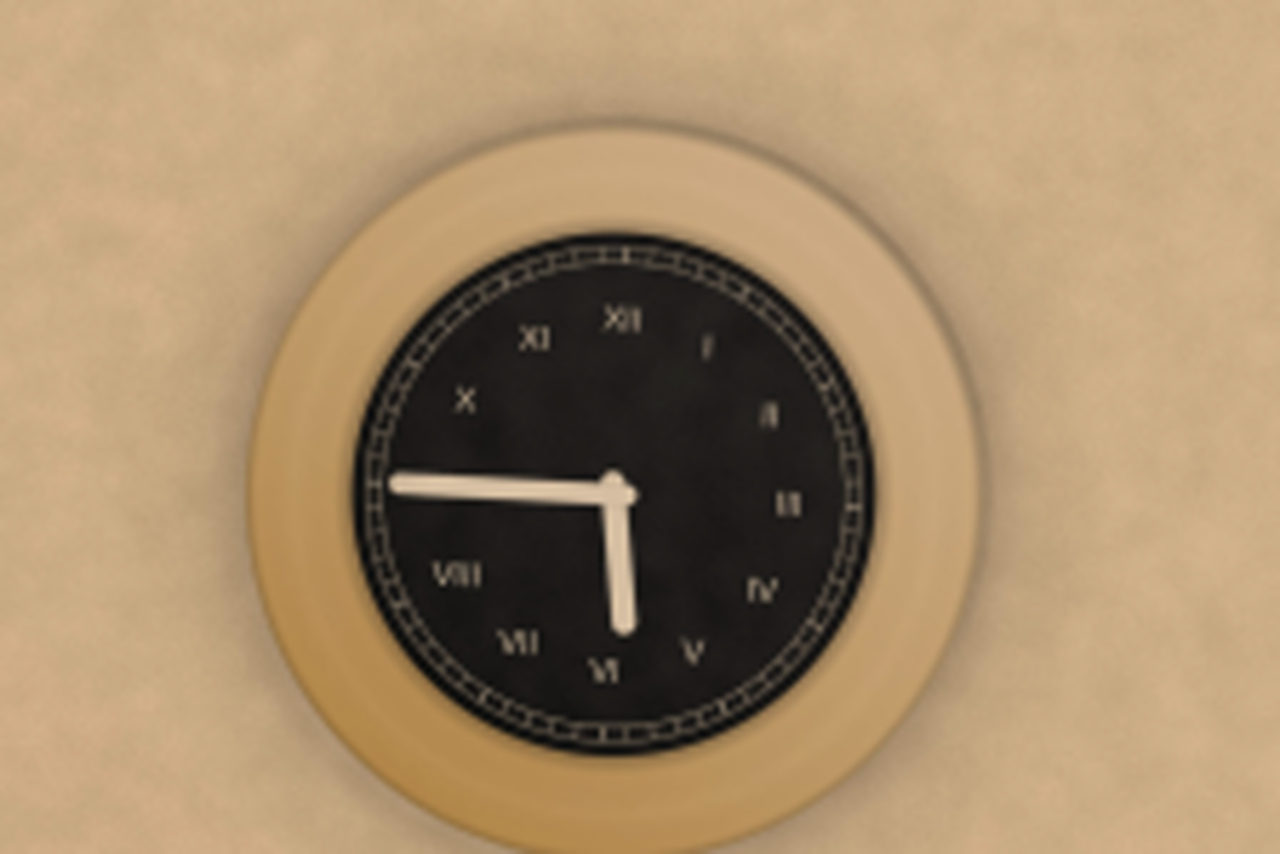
{"hour": 5, "minute": 45}
